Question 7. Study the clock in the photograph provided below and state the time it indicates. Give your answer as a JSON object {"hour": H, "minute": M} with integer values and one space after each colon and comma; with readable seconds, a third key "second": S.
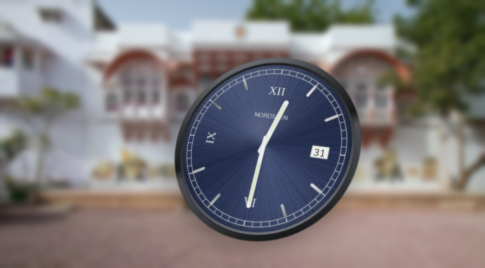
{"hour": 12, "minute": 30}
